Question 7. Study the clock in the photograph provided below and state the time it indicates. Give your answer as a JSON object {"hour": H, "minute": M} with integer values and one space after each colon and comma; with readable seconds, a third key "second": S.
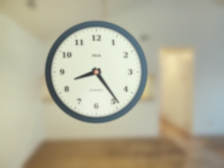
{"hour": 8, "minute": 24}
